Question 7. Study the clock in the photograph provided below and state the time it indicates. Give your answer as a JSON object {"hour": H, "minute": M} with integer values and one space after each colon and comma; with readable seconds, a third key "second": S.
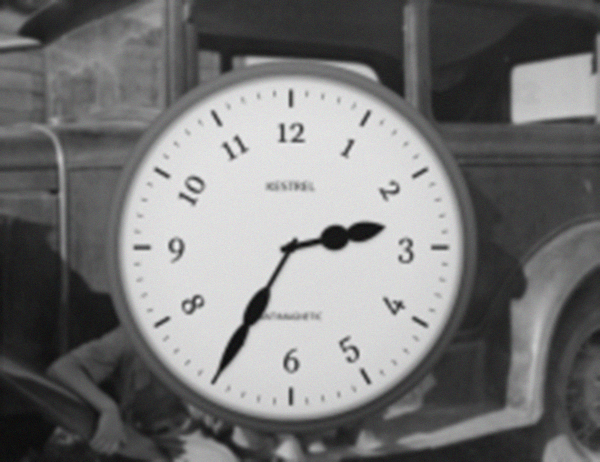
{"hour": 2, "minute": 35}
